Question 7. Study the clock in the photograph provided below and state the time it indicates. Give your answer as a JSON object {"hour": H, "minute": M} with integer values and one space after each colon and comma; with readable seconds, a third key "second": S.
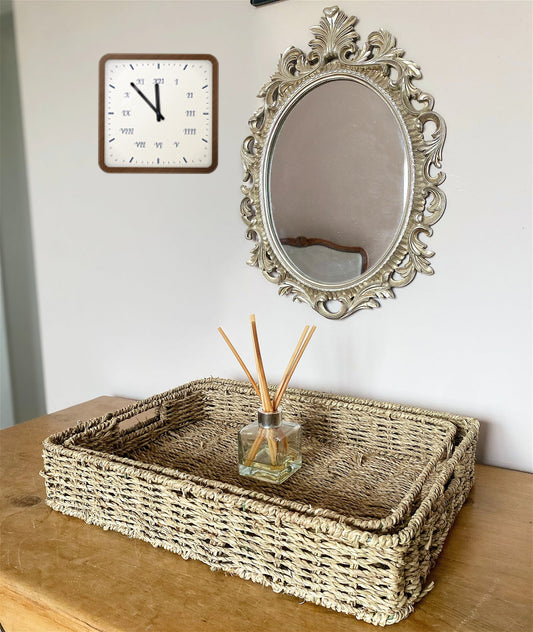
{"hour": 11, "minute": 53}
